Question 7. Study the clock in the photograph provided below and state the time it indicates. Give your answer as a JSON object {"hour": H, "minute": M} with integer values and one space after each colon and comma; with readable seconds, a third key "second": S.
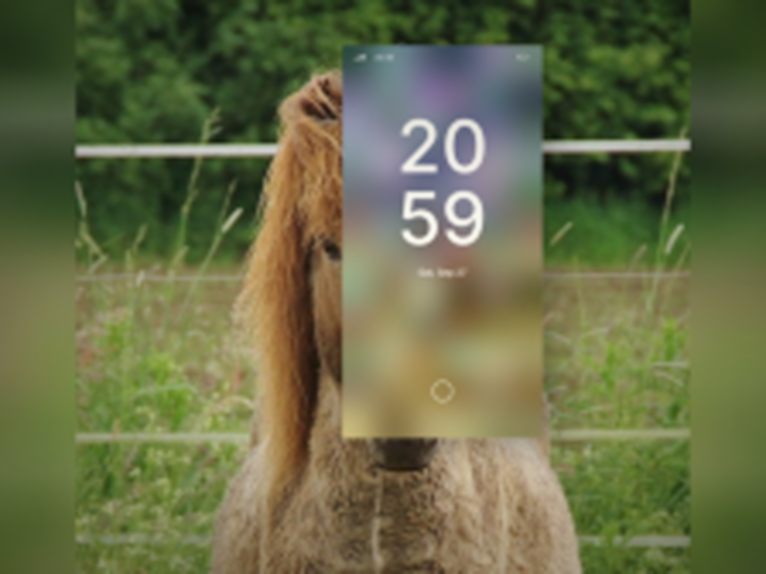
{"hour": 20, "minute": 59}
